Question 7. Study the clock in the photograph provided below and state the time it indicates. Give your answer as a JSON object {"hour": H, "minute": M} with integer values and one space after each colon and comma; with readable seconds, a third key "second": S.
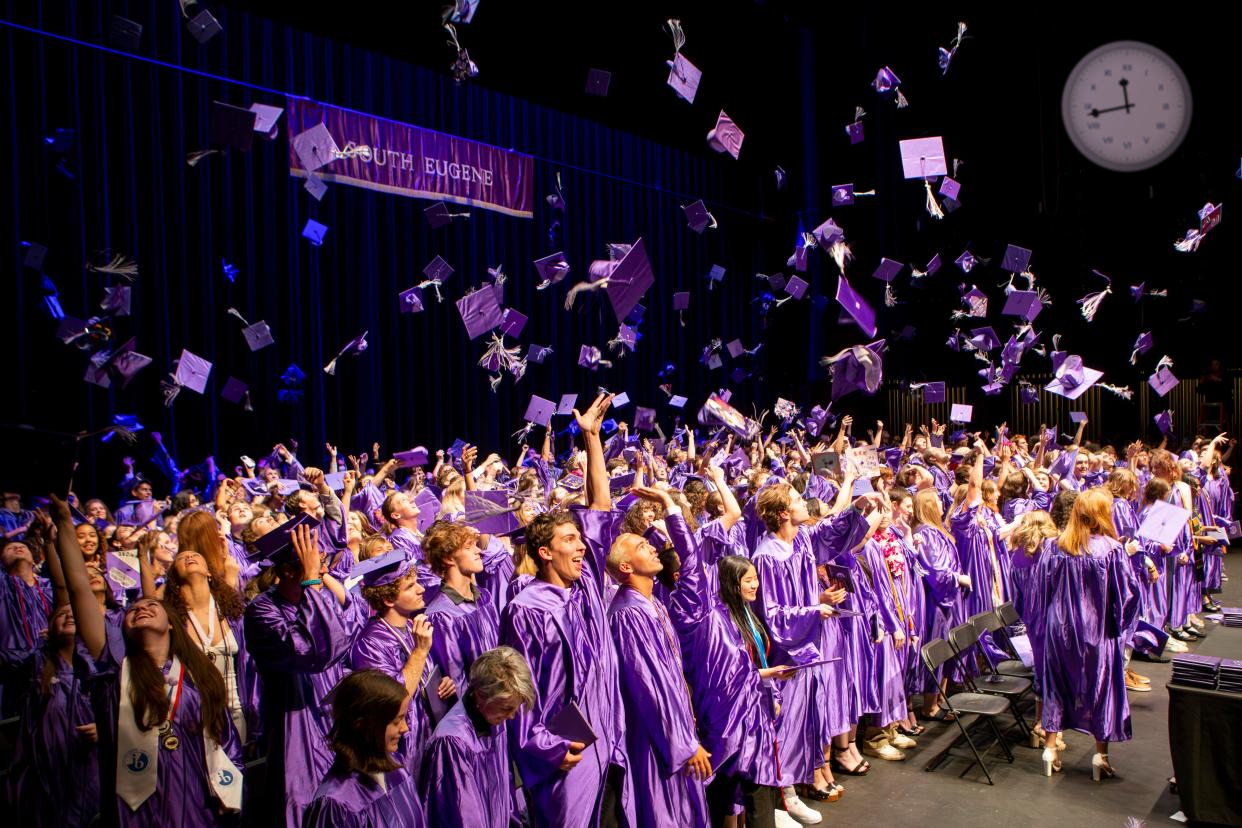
{"hour": 11, "minute": 43}
